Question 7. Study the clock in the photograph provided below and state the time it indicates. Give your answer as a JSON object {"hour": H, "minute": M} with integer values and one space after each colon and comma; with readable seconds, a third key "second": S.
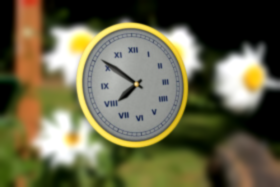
{"hour": 7, "minute": 51}
